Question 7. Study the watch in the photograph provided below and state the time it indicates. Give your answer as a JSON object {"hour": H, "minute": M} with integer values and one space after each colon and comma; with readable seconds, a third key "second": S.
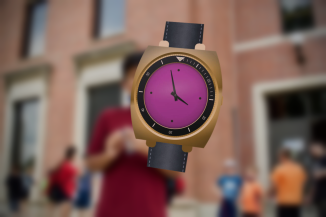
{"hour": 3, "minute": 57}
